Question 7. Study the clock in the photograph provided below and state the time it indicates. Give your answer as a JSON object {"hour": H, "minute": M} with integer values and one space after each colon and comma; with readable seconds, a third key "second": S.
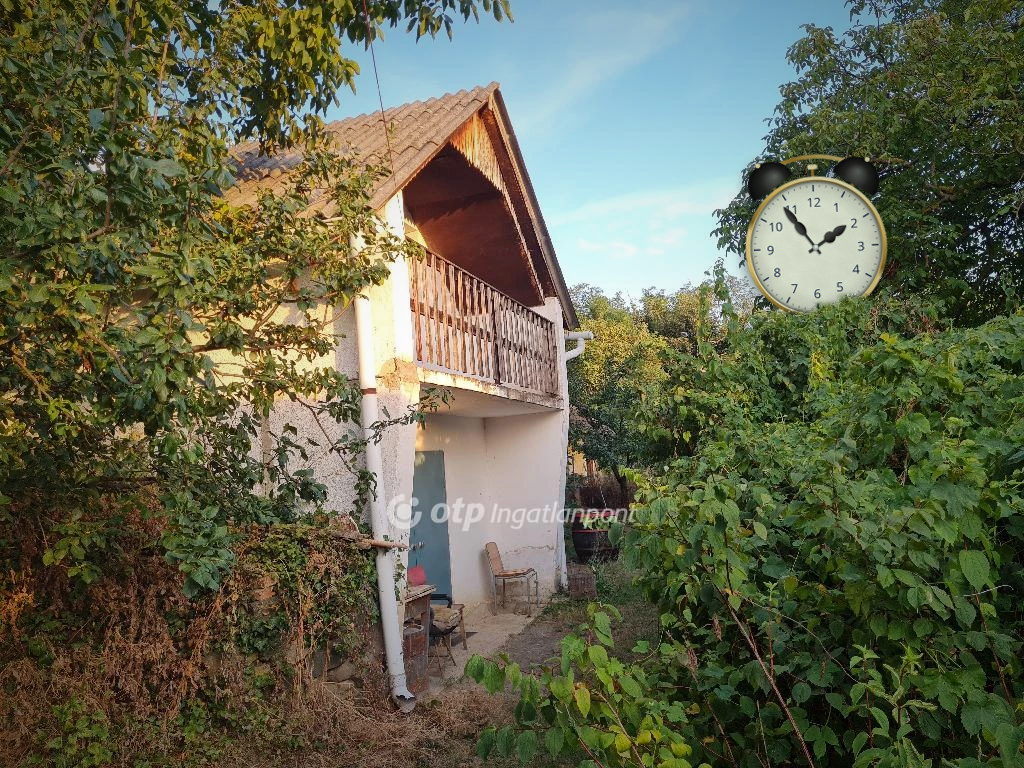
{"hour": 1, "minute": 54}
